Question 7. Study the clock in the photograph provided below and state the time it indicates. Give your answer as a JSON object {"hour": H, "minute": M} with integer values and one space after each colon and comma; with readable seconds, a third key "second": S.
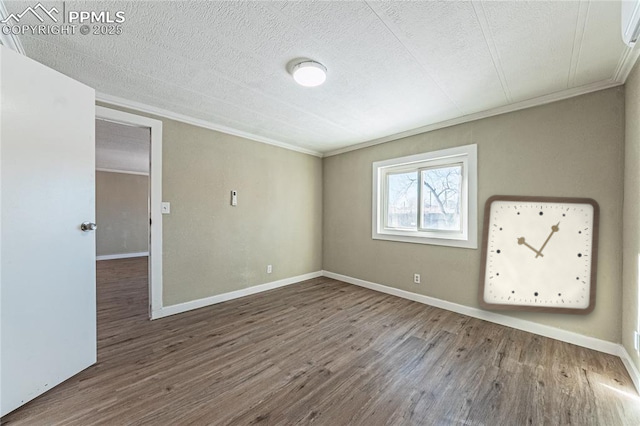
{"hour": 10, "minute": 5}
